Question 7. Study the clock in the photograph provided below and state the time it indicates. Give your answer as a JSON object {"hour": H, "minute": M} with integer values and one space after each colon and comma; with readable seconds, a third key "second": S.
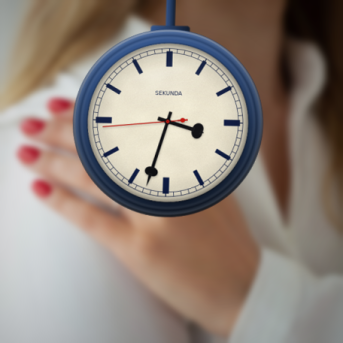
{"hour": 3, "minute": 32, "second": 44}
